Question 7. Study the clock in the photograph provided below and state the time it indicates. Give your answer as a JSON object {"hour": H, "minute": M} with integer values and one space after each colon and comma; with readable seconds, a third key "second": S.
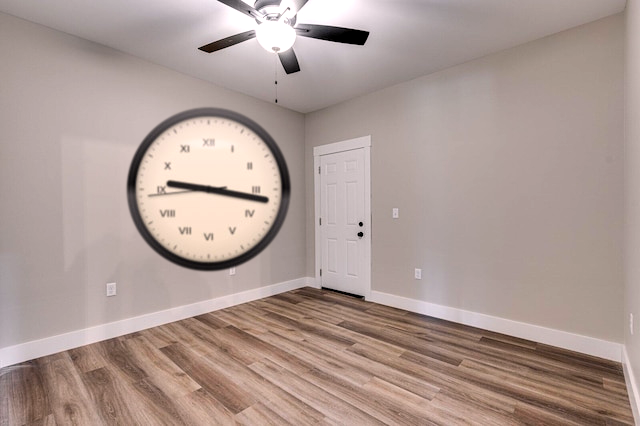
{"hour": 9, "minute": 16, "second": 44}
